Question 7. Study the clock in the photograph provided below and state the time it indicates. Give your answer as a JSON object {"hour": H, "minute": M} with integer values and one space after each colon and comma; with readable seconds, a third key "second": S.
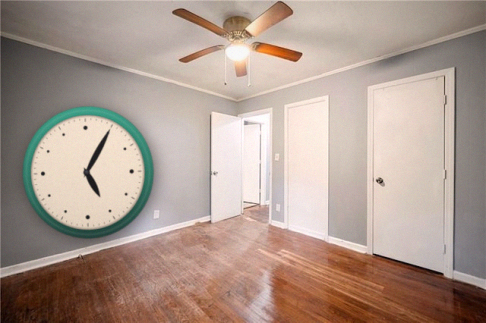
{"hour": 5, "minute": 5}
